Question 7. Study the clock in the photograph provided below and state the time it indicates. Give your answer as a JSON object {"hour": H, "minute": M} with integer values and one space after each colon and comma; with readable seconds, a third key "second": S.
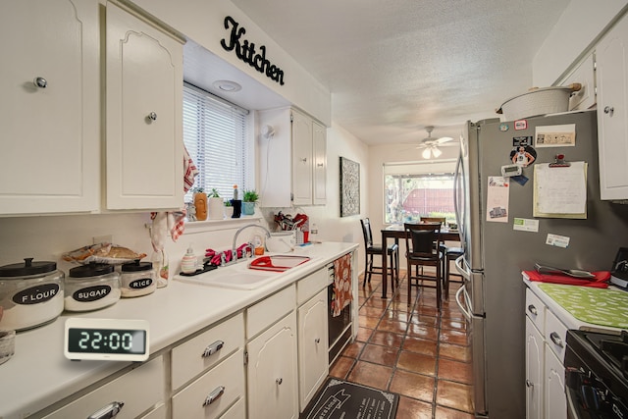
{"hour": 22, "minute": 0}
